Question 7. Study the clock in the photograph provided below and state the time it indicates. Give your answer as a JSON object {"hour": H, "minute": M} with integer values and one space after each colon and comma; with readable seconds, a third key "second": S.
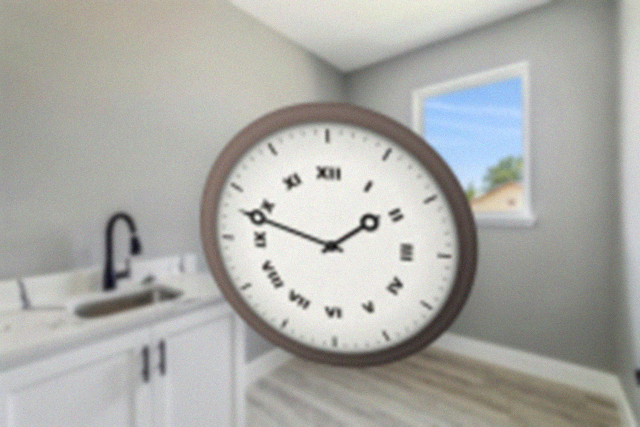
{"hour": 1, "minute": 48}
